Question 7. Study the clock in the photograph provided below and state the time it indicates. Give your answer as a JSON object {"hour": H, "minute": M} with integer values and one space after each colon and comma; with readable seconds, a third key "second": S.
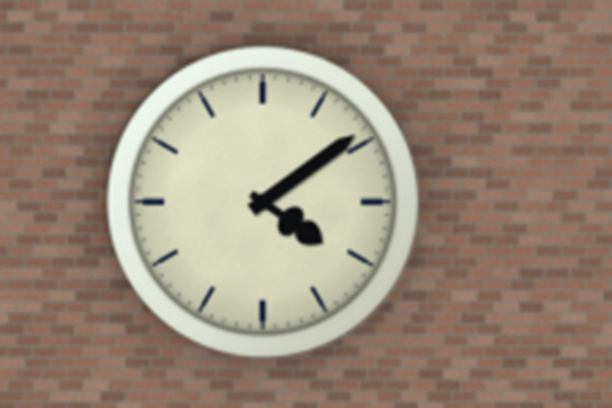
{"hour": 4, "minute": 9}
